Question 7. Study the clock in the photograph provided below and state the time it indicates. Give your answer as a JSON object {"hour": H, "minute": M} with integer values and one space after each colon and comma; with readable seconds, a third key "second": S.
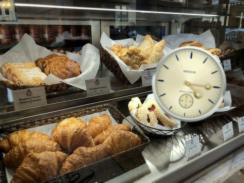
{"hour": 4, "minute": 15}
